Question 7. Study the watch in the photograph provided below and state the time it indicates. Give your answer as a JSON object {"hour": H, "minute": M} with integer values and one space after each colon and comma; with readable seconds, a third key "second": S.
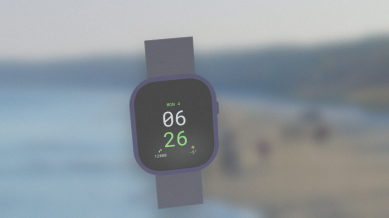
{"hour": 6, "minute": 26}
